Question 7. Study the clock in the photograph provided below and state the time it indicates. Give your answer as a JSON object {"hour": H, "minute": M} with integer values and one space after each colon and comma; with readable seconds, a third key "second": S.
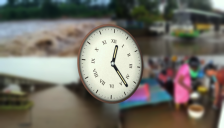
{"hour": 12, "minute": 23}
